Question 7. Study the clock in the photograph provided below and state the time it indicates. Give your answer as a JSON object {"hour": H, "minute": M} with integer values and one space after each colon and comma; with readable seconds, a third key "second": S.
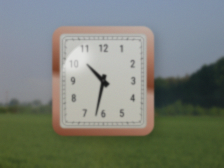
{"hour": 10, "minute": 32}
